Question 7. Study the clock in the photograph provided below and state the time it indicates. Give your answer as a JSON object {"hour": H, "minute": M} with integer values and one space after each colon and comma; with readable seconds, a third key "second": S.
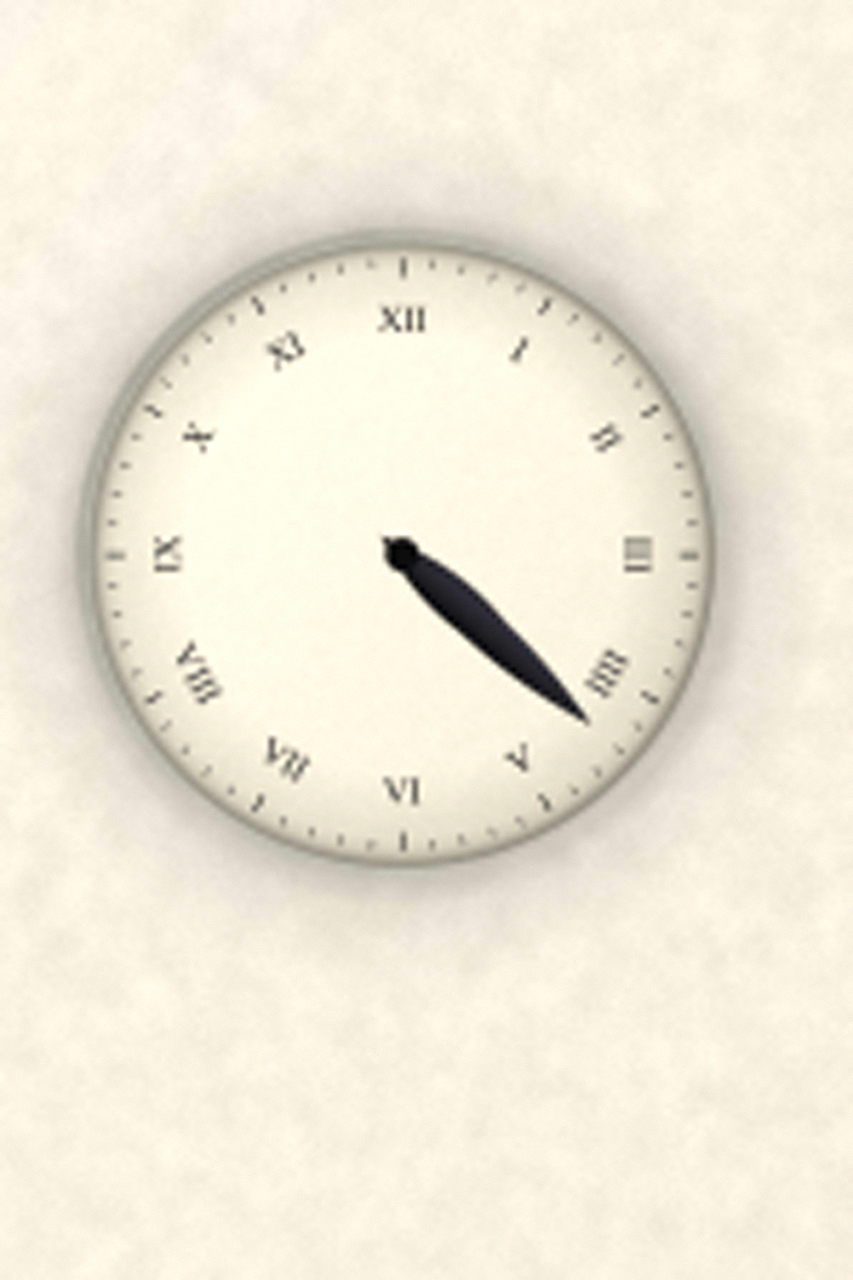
{"hour": 4, "minute": 22}
